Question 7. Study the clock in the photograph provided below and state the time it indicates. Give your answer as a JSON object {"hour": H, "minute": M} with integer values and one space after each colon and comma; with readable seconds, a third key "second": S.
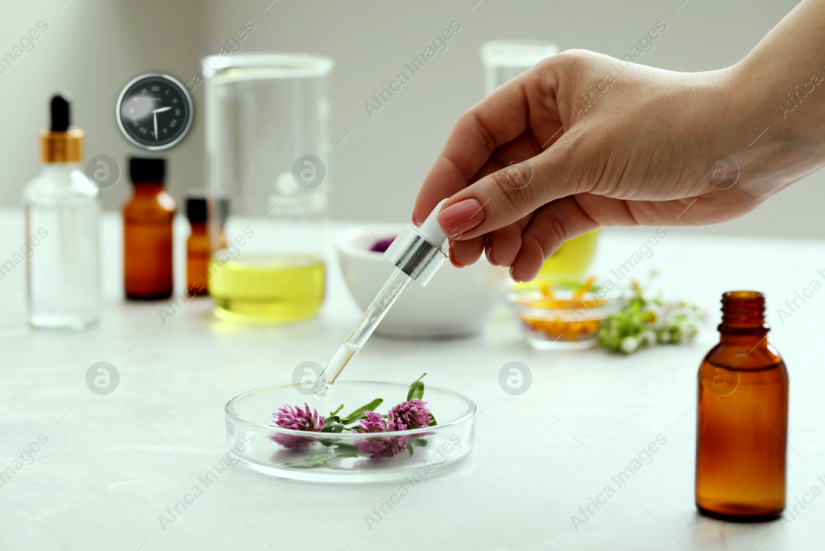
{"hour": 2, "minute": 29}
